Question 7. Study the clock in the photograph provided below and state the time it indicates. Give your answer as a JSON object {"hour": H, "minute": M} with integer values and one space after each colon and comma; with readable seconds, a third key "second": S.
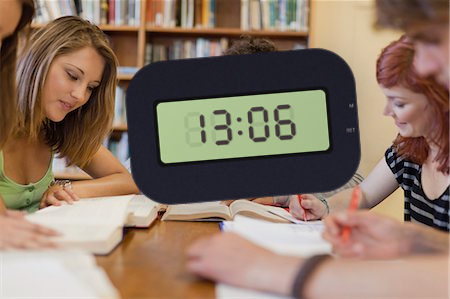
{"hour": 13, "minute": 6}
